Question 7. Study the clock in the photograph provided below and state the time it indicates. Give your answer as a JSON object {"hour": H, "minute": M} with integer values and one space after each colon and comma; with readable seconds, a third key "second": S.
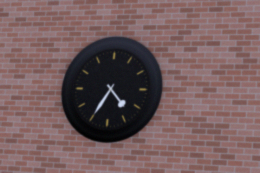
{"hour": 4, "minute": 35}
